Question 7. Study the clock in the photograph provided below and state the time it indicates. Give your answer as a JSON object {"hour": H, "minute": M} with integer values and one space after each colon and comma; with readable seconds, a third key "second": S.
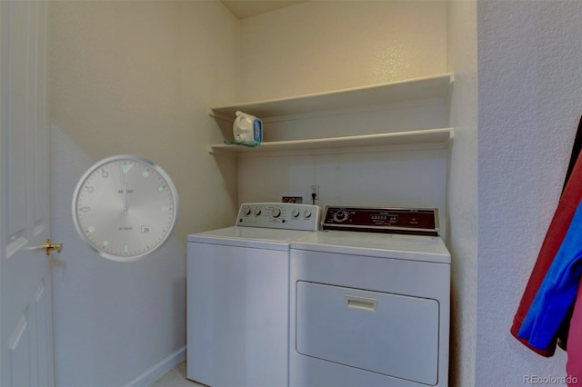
{"hour": 11, "minute": 59}
